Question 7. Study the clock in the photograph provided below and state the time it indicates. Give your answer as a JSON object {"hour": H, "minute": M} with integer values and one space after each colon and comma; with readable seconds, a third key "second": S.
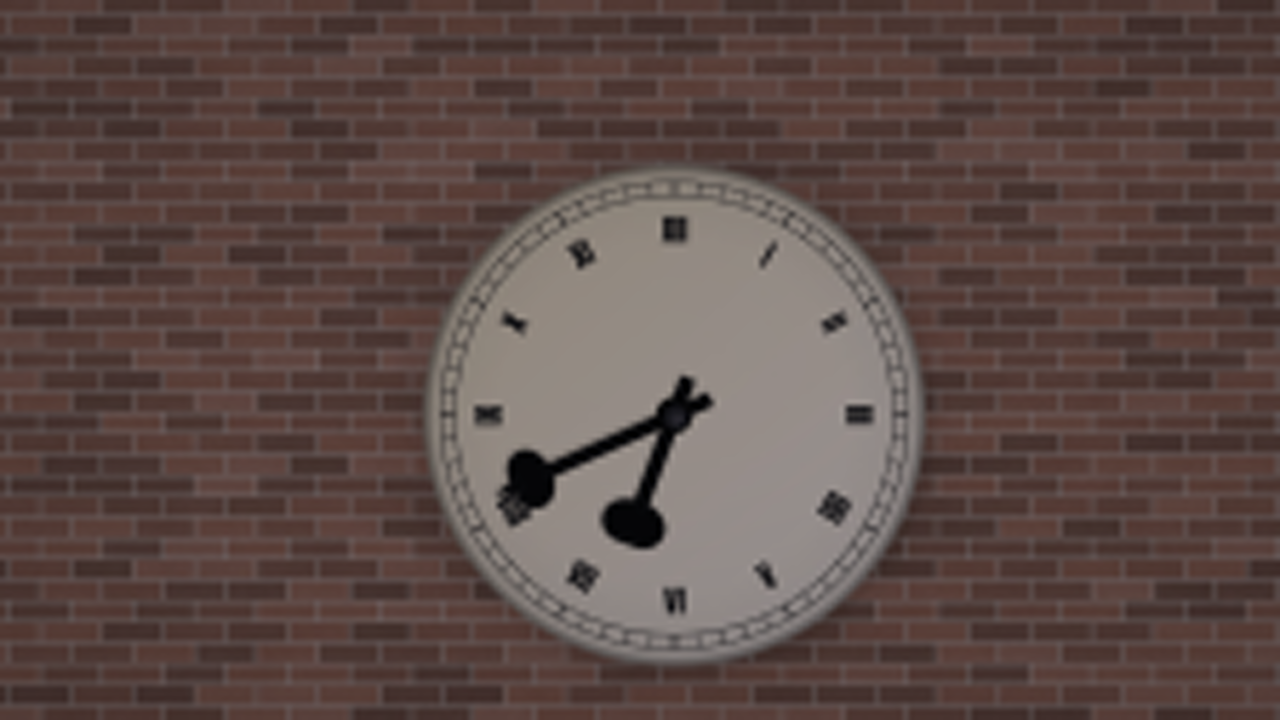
{"hour": 6, "minute": 41}
